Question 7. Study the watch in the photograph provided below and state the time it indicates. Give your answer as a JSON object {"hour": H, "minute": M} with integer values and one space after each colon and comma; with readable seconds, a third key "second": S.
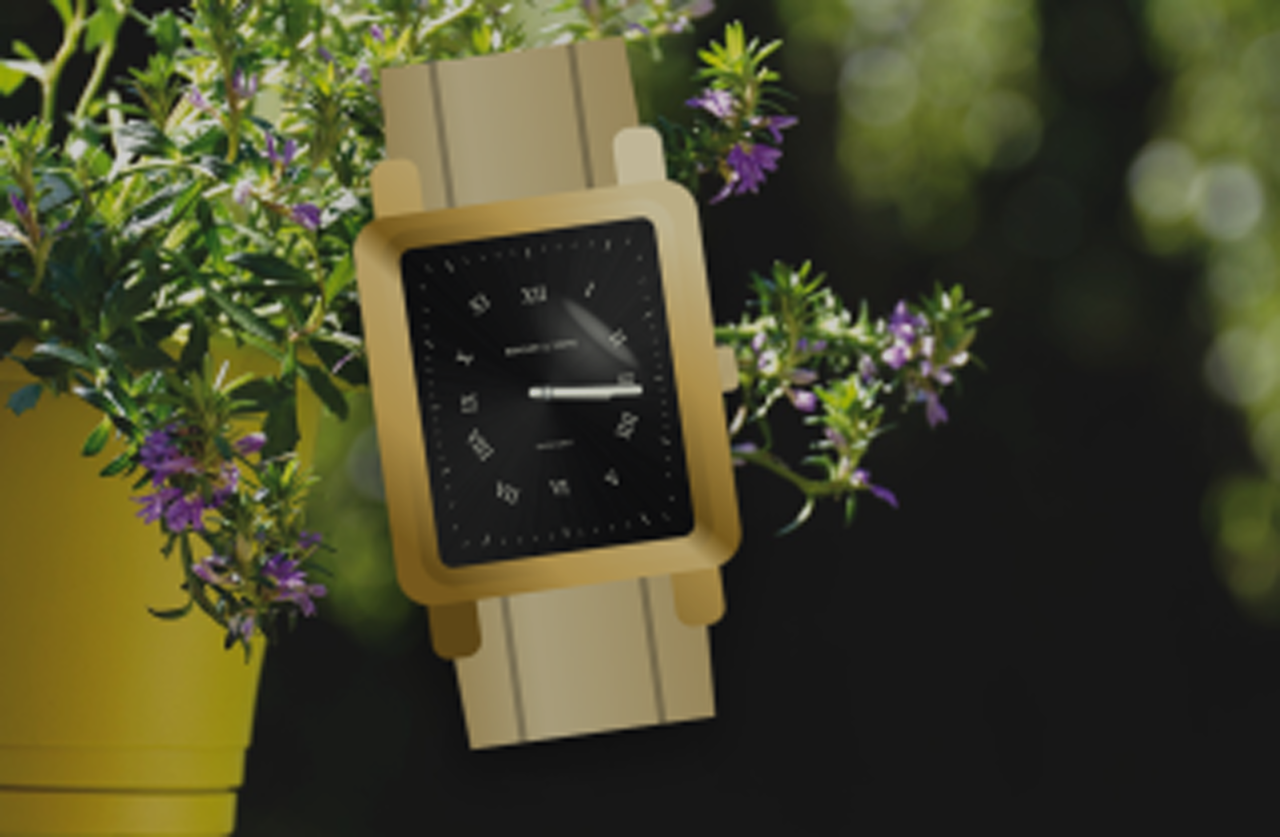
{"hour": 3, "minute": 16}
